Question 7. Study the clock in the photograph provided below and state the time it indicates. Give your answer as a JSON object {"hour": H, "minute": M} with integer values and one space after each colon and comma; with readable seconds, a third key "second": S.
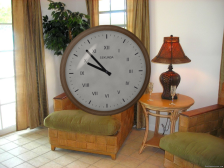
{"hour": 9, "minute": 53}
